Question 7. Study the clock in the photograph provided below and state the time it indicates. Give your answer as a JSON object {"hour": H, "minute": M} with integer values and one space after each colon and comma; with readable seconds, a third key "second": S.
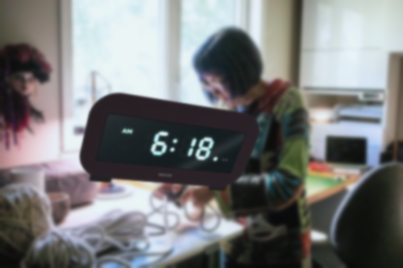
{"hour": 6, "minute": 18}
